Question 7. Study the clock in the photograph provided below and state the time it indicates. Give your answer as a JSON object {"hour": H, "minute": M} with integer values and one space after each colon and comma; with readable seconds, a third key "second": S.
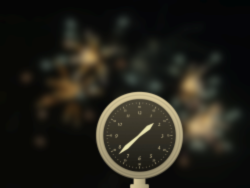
{"hour": 1, "minute": 38}
